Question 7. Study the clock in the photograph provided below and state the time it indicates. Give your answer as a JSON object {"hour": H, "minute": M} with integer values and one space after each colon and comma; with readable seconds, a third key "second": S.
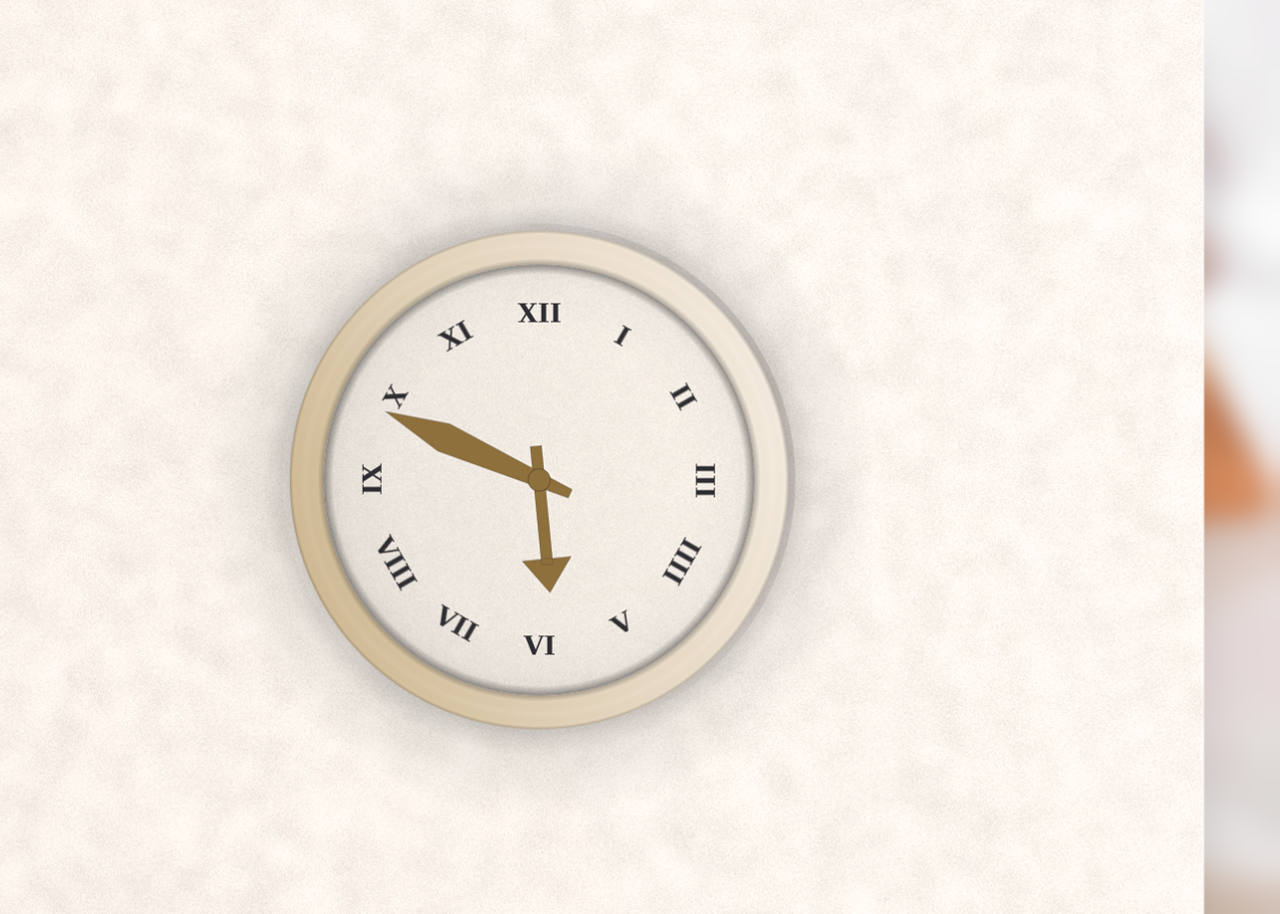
{"hour": 5, "minute": 49}
